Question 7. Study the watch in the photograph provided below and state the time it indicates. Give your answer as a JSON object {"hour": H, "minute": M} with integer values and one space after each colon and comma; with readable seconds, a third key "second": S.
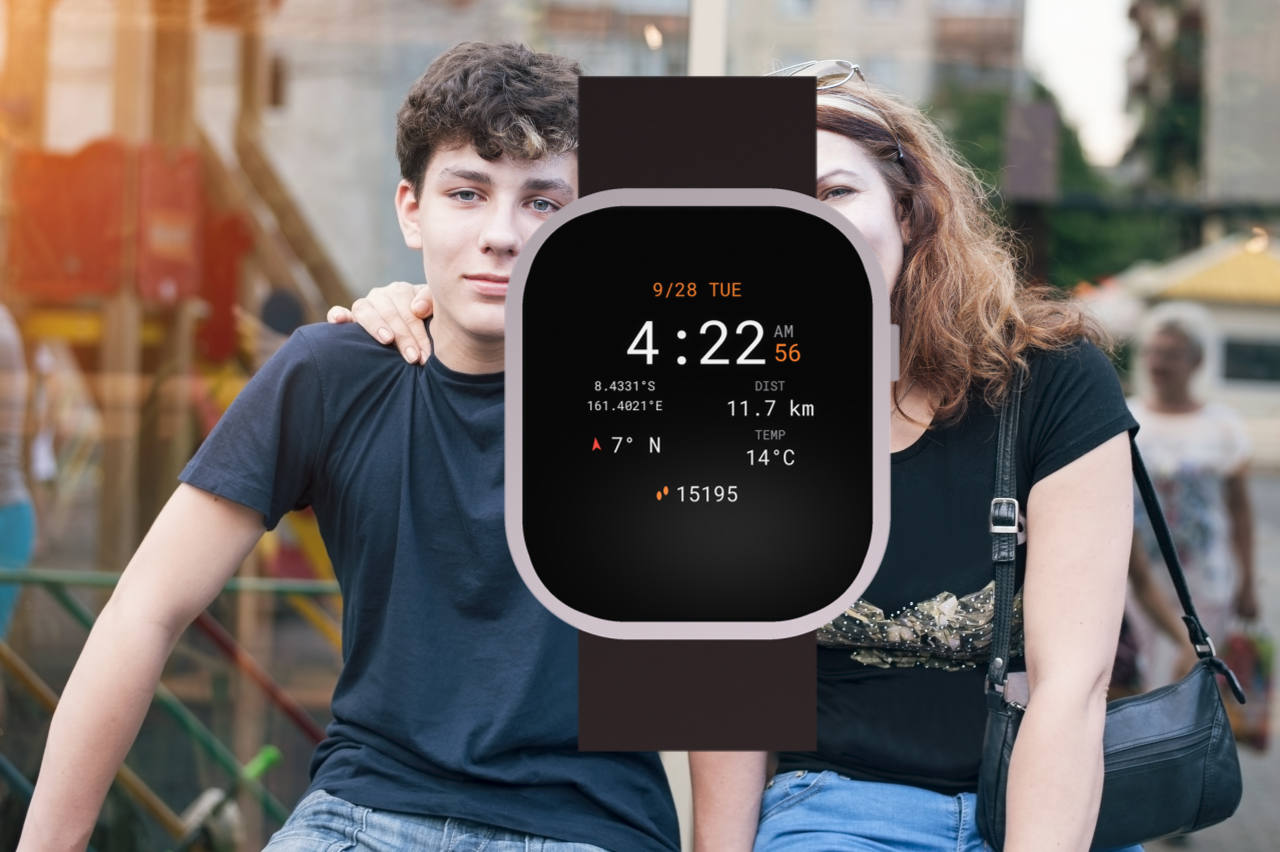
{"hour": 4, "minute": 22, "second": 56}
